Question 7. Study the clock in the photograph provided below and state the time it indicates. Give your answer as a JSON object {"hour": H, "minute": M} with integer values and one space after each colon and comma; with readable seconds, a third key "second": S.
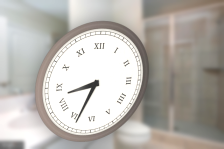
{"hour": 8, "minute": 34}
